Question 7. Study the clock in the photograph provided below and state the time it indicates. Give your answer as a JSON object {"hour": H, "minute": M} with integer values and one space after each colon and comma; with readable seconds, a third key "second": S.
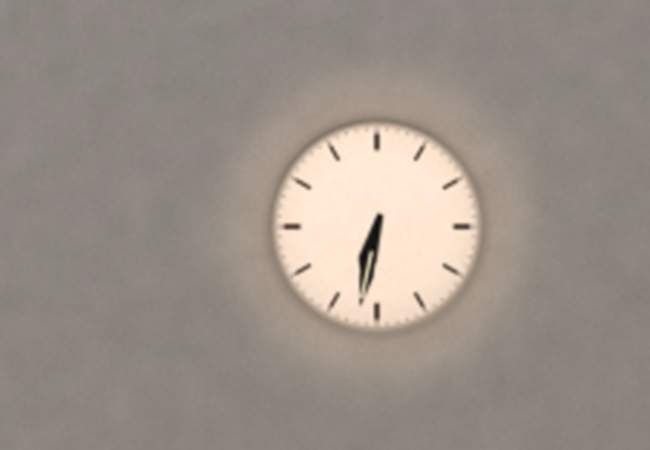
{"hour": 6, "minute": 32}
